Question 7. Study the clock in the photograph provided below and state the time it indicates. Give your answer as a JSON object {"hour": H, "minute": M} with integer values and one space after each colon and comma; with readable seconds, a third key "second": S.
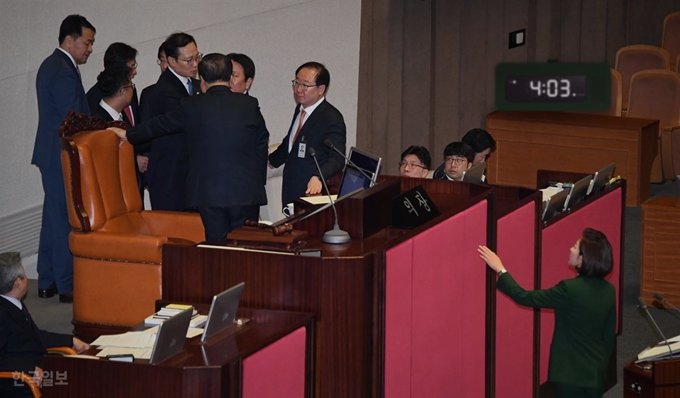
{"hour": 4, "minute": 3}
